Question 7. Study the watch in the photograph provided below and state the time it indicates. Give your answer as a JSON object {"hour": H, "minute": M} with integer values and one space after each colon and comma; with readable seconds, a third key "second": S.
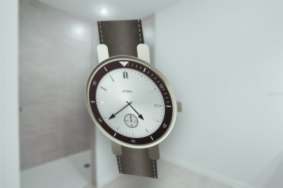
{"hour": 4, "minute": 39}
